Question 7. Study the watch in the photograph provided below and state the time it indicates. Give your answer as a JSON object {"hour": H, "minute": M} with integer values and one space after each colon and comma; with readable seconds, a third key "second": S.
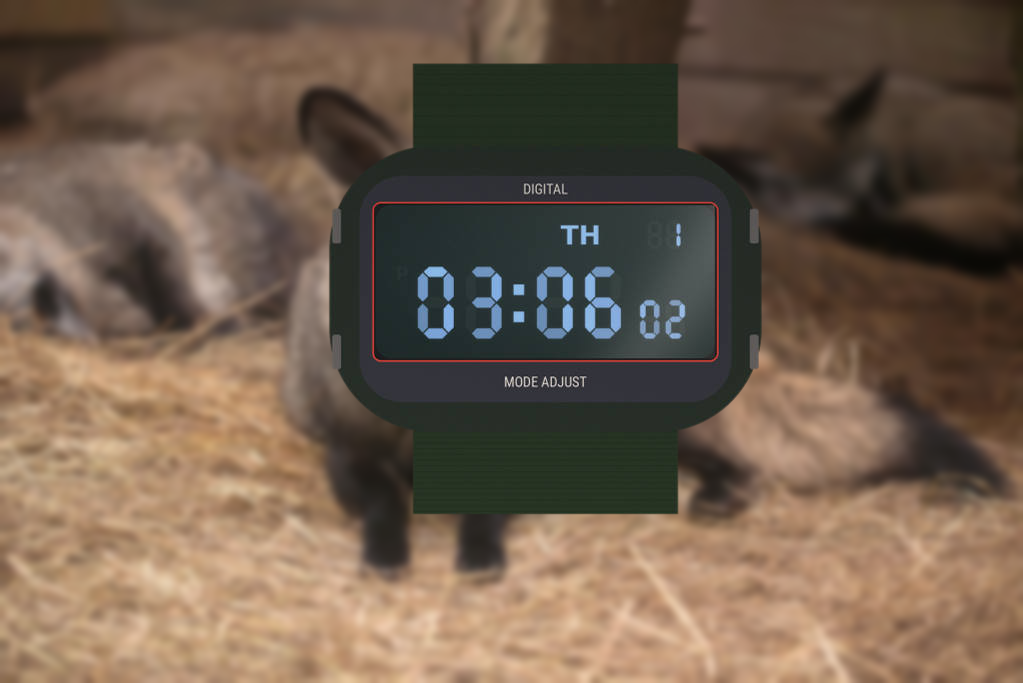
{"hour": 3, "minute": 6, "second": 2}
